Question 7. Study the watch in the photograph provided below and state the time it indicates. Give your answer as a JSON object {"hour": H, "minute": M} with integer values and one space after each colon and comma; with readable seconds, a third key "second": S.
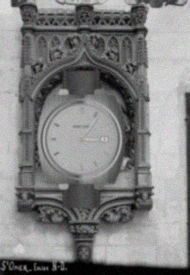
{"hour": 3, "minute": 6}
